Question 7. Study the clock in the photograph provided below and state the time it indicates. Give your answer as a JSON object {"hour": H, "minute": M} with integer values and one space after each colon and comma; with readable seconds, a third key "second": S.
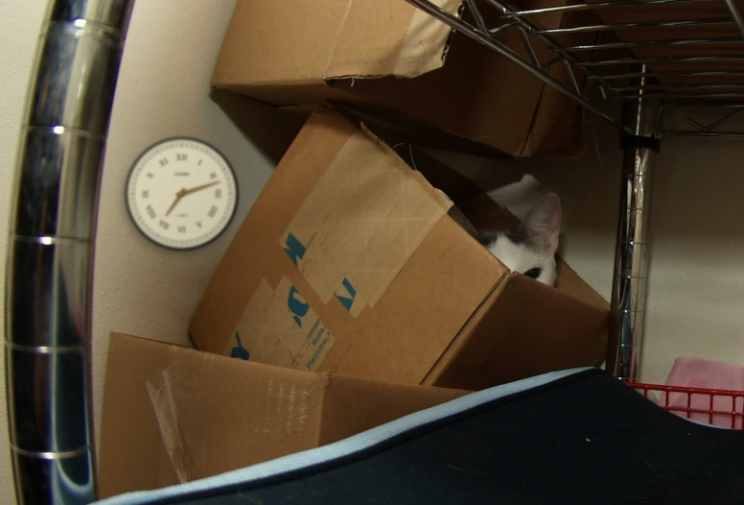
{"hour": 7, "minute": 12}
